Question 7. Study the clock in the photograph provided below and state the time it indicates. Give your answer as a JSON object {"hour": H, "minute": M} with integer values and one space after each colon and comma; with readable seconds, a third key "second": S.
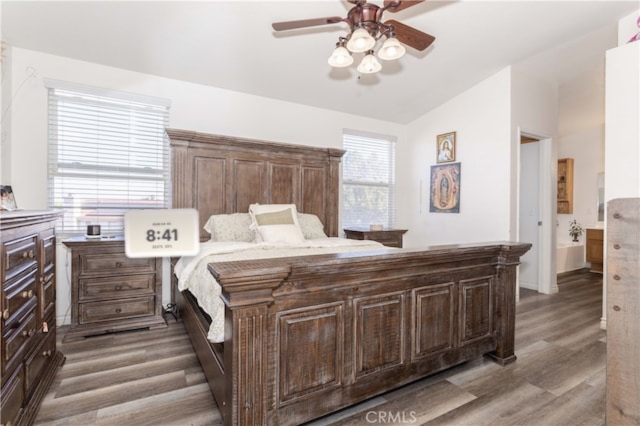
{"hour": 8, "minute": 41}
